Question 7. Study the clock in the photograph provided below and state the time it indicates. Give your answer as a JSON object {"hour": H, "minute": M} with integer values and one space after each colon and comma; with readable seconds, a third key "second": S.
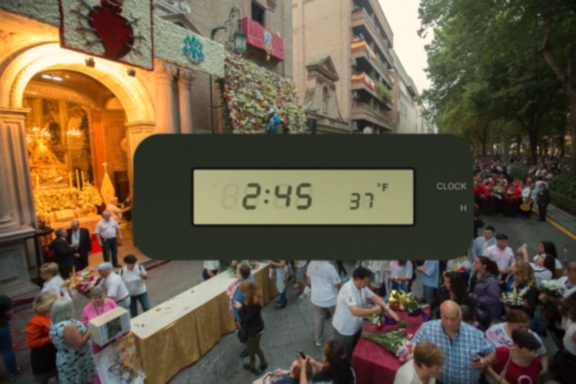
{"hour": 2, "minute": 45}
